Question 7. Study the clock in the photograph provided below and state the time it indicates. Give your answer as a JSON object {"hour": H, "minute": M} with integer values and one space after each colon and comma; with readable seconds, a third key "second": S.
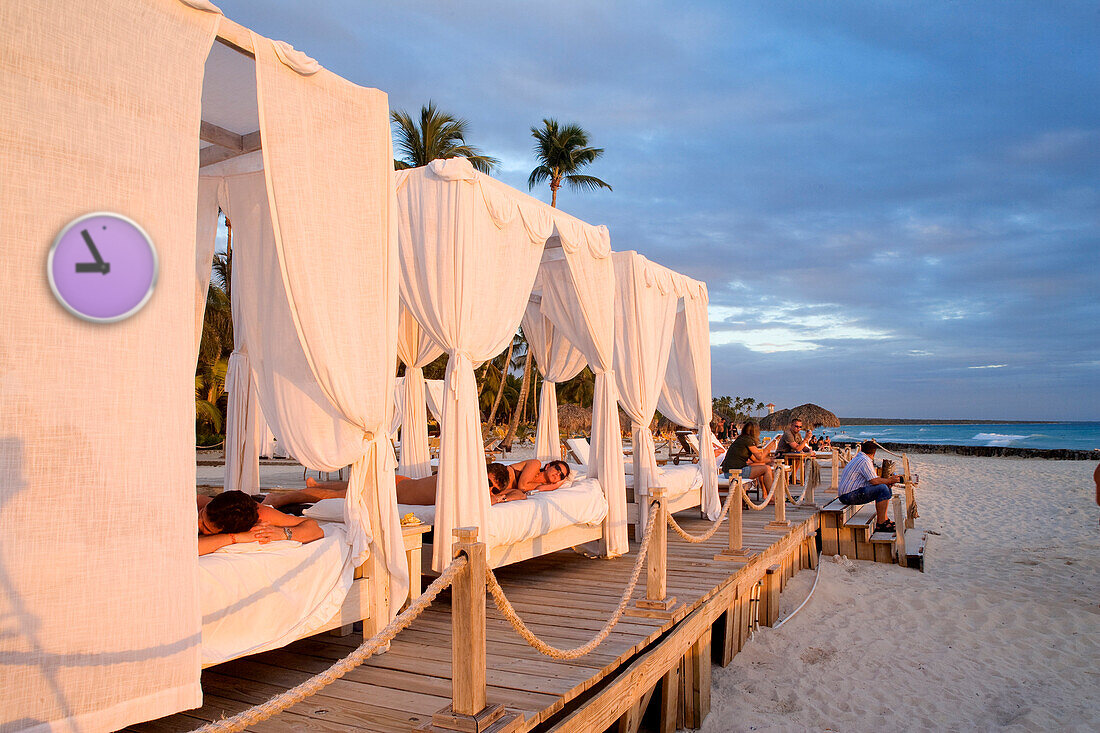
{"hour": 8, "minute": 55}
